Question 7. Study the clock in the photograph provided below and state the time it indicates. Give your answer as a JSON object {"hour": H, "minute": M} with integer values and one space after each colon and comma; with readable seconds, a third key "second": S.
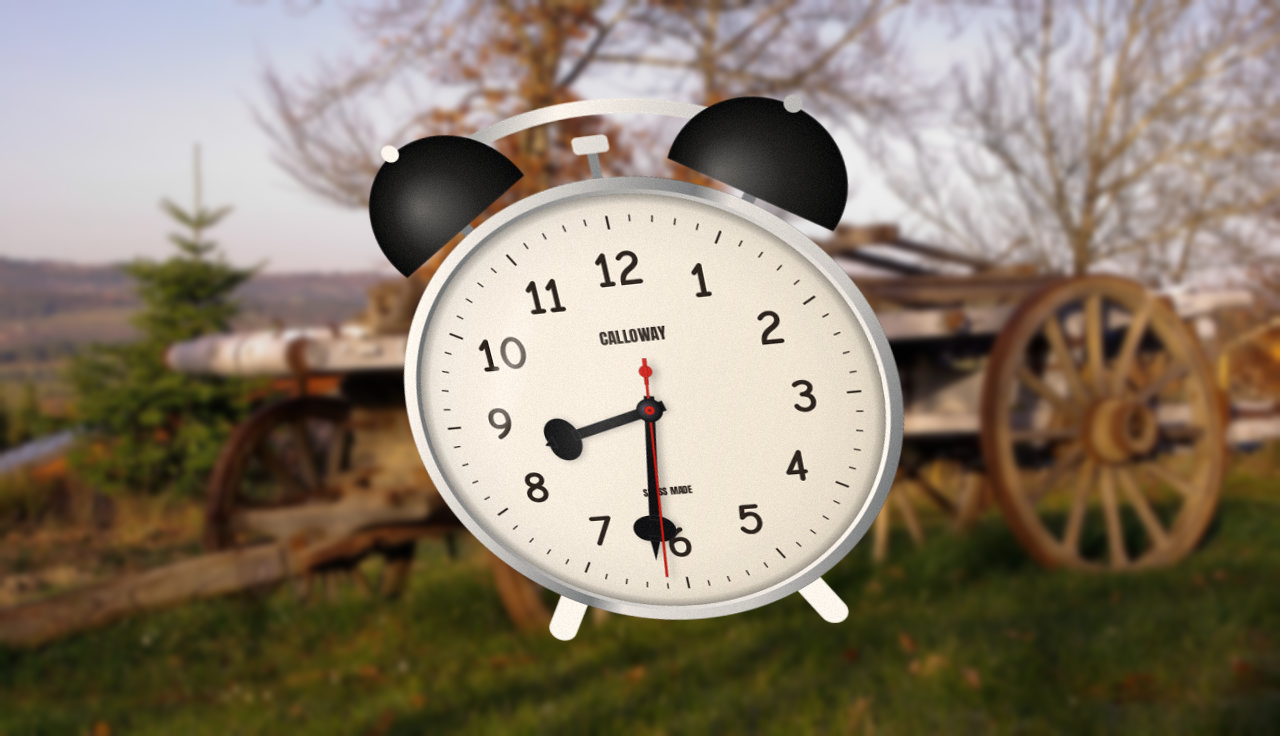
{"hour": 8, "minute": 31, "second": 31}
